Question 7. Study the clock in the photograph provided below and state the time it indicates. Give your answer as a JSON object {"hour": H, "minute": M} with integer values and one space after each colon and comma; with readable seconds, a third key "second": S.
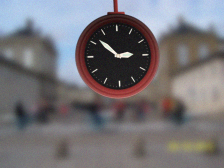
{"hour": 2, "minute": 52}
